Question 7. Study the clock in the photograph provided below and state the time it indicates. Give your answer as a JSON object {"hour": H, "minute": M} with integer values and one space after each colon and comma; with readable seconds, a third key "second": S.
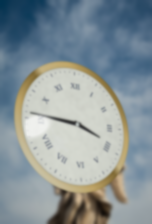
{"hour": 3, "minute": 46}
